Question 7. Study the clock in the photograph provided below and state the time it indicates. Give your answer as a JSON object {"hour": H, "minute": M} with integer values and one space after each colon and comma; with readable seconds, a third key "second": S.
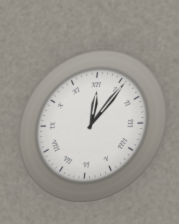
{"hour": 12, "minute": 6}
